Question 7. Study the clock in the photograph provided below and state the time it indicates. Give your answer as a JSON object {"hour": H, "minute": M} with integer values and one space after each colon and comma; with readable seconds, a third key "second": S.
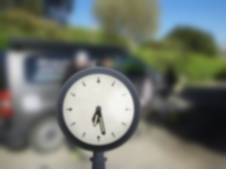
{"hour": 6, "minute": 28}
